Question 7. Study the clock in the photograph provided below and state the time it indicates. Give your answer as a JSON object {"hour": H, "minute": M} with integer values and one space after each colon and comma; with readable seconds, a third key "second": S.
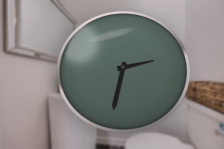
{"hour": 2, "minute": 32}
